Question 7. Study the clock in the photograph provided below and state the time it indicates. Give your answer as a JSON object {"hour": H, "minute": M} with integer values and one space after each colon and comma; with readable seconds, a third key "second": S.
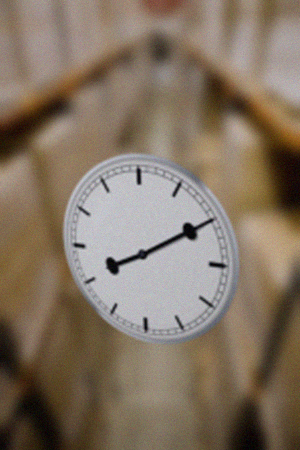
{"hour": 8, "minute": 10}
